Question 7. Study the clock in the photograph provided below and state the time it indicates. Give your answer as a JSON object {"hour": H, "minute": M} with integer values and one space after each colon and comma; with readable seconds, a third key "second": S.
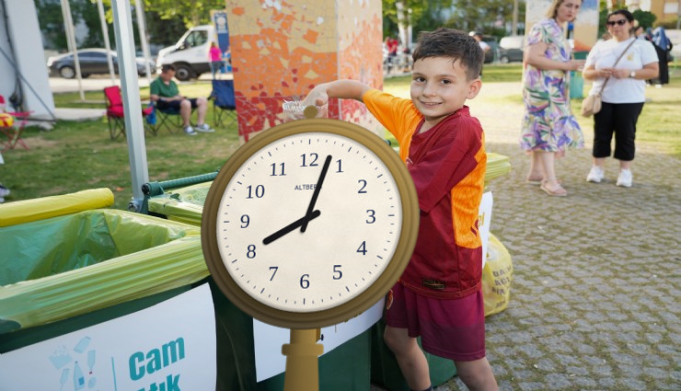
{"hour": 8, "minute": 3}
